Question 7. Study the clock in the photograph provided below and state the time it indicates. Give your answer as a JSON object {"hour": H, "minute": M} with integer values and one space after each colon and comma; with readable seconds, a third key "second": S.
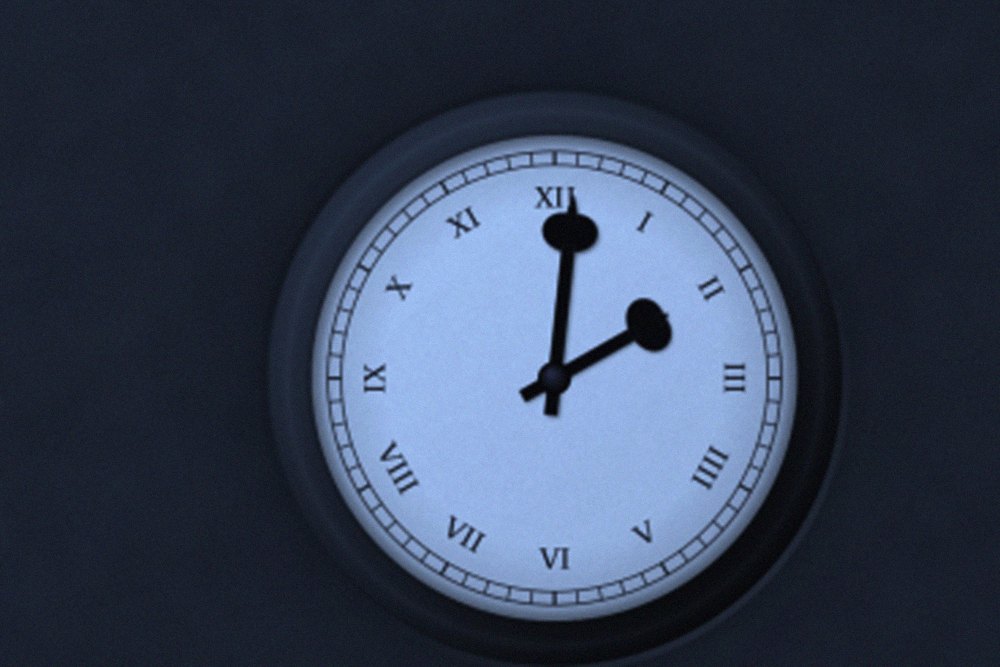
{"hour": 2, "minute": 1}
